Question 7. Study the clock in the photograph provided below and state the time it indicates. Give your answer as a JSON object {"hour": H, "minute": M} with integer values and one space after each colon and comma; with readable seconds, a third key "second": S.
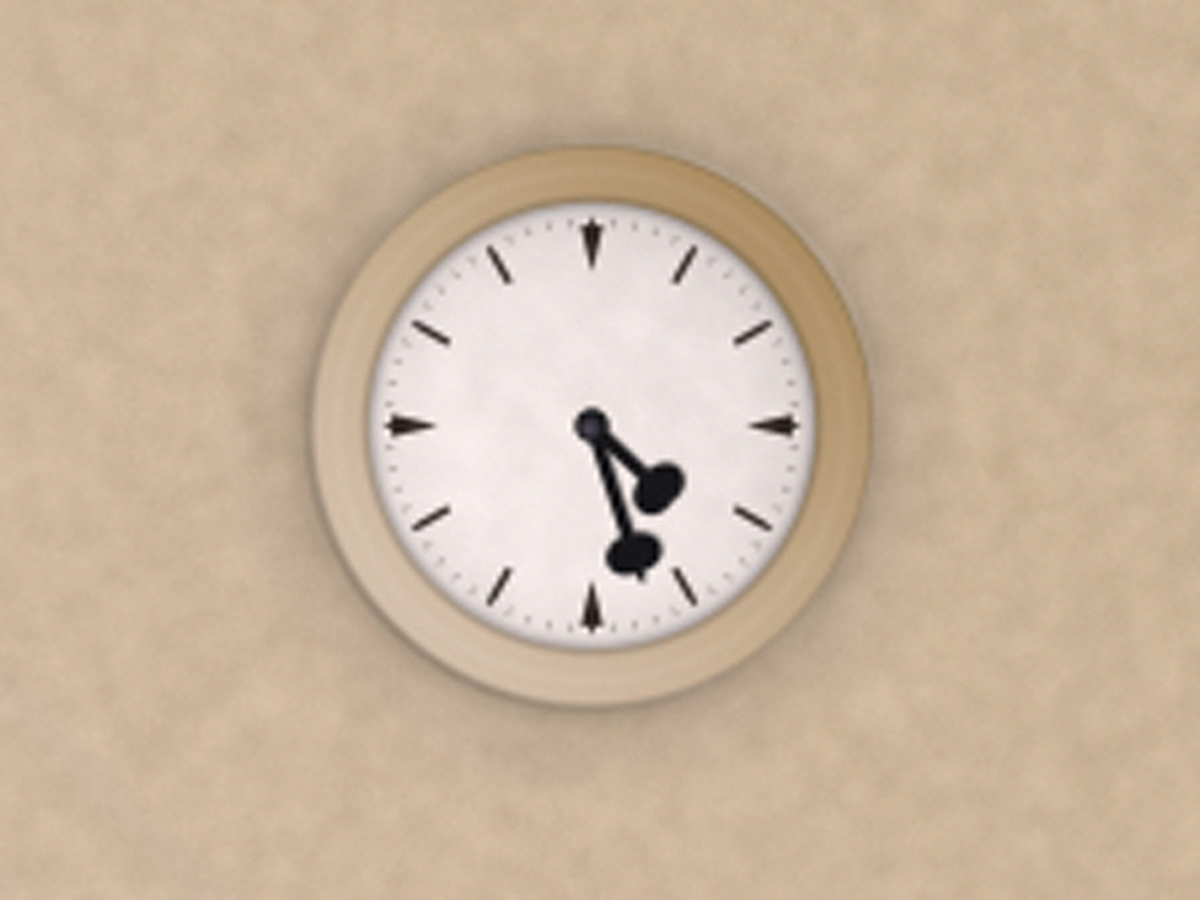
{"hour": 4, "minute": 27}
